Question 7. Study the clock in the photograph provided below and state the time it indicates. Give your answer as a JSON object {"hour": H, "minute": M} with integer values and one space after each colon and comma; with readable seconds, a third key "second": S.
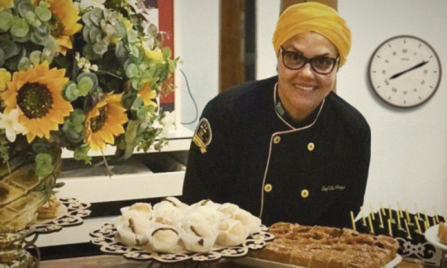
{"hour": 8, "minute": 11}
